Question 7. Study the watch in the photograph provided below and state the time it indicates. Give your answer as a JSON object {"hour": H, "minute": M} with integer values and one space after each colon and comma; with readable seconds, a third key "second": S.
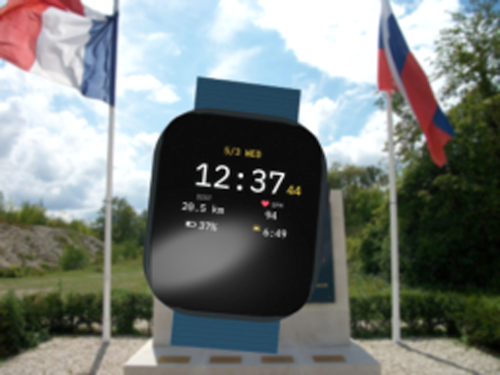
{"hour": 12, "minute": 37}
